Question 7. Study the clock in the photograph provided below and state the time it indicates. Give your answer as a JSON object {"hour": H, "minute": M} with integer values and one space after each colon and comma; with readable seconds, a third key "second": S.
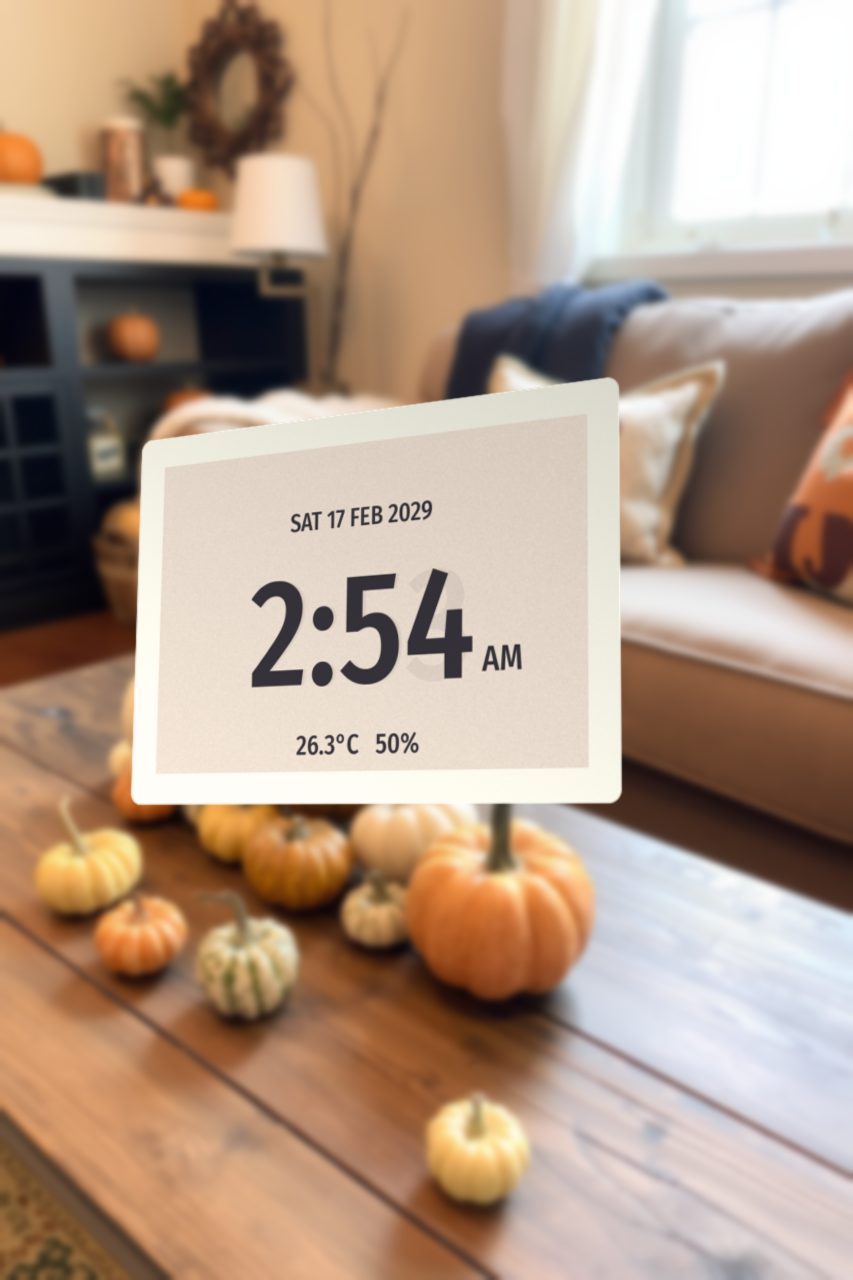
{"hour": 2, "minute": 54}
